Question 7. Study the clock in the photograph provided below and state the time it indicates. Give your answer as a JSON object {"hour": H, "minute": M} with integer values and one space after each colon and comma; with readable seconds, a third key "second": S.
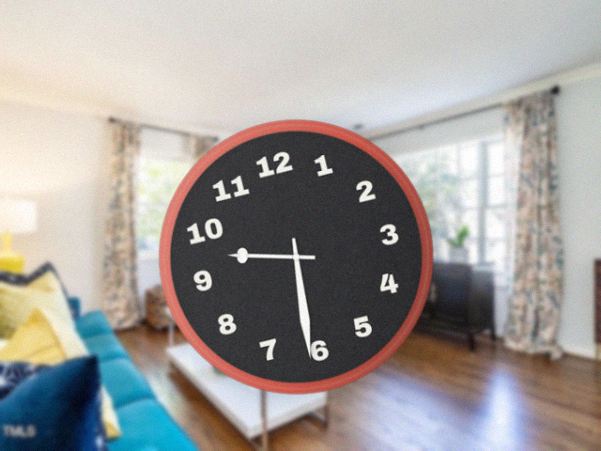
{"hour": 9, "minute": 31}
